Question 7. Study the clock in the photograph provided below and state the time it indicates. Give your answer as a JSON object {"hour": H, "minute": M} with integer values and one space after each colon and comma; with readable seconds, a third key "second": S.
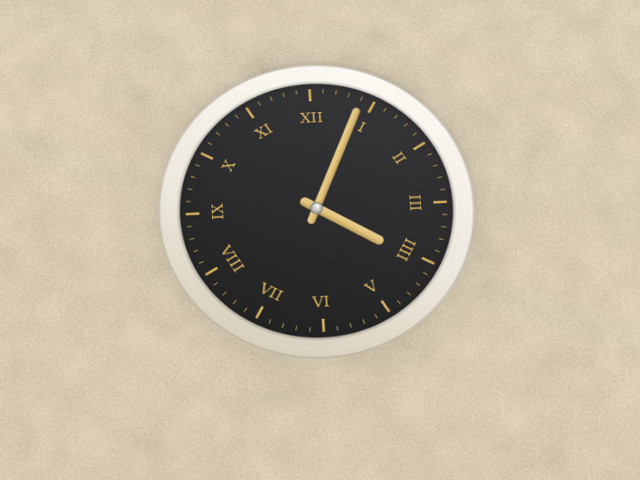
{"hour": 4, "minute": 4}
